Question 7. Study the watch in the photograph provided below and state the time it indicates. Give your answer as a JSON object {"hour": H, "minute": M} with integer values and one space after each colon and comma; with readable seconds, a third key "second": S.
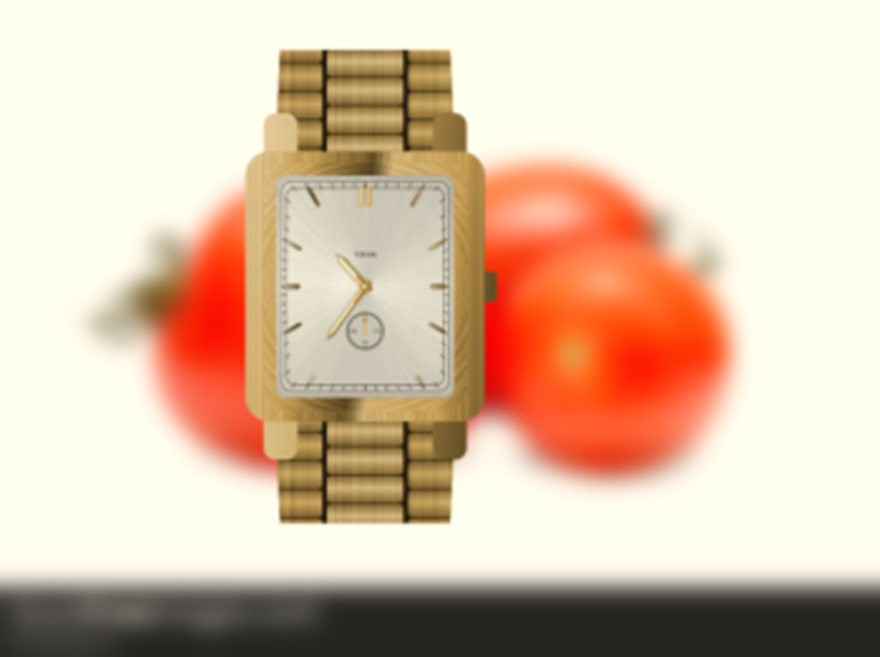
{"hour": 10, "minute": 36}
